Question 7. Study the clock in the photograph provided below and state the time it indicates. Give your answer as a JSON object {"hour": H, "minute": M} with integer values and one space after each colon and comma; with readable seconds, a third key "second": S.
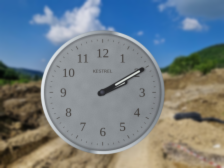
{"hour": 2, "minute": 10}
